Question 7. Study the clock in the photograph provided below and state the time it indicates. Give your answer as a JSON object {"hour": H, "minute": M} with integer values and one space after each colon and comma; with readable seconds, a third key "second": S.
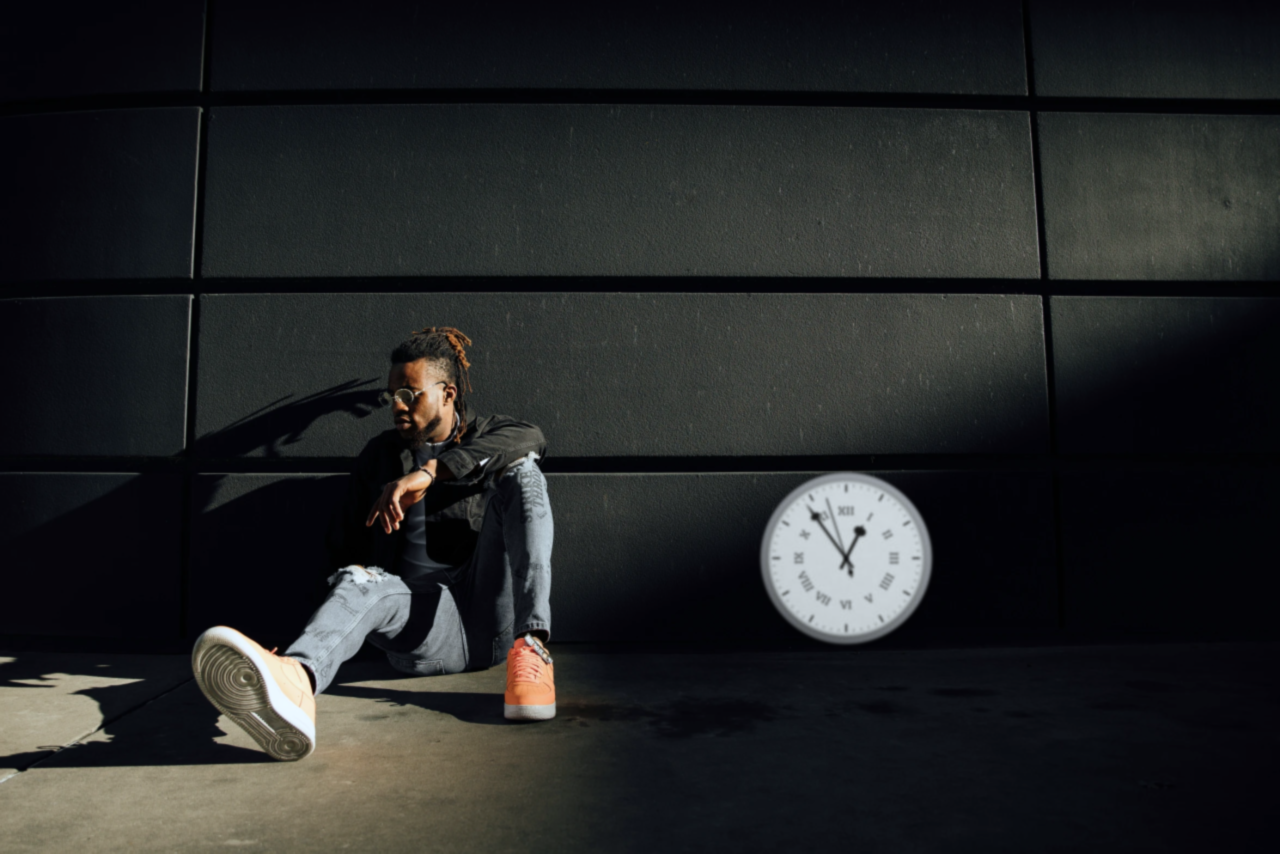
{"hour": 12, "minute": 53, "second": 57}
